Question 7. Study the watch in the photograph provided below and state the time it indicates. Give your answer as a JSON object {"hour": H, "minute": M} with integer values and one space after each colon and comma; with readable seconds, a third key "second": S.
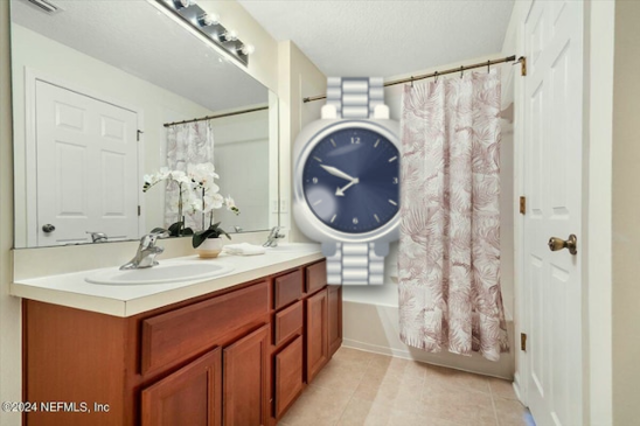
{"hour": 7, "minute": 49}
